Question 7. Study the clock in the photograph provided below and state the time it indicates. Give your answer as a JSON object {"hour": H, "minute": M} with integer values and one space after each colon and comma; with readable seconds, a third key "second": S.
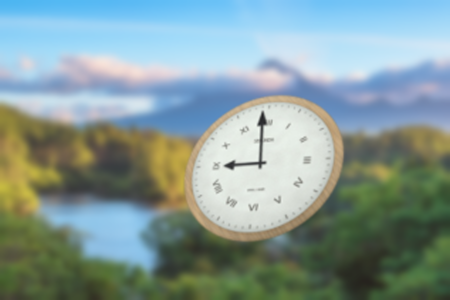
{"hour": 8, "minute": 59}
